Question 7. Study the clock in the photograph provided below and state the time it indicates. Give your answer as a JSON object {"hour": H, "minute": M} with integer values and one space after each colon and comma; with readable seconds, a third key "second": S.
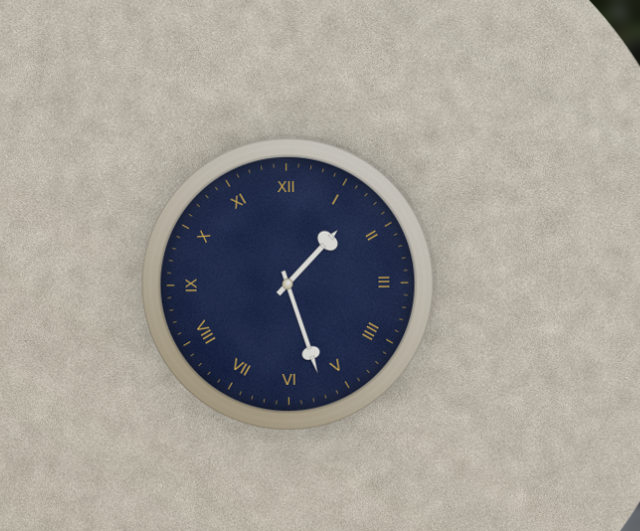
{"hour": 1, "minute": 27}
